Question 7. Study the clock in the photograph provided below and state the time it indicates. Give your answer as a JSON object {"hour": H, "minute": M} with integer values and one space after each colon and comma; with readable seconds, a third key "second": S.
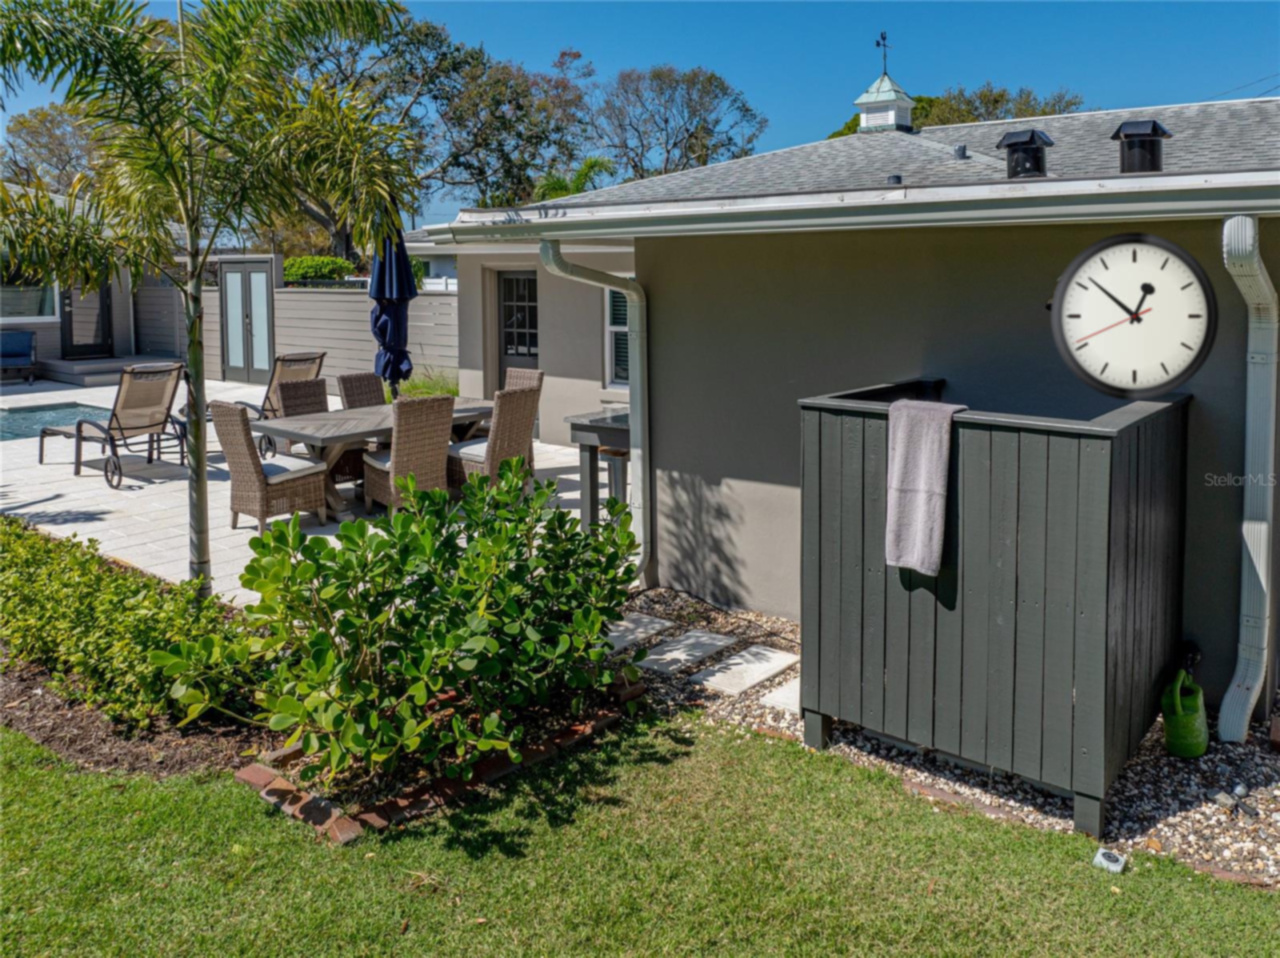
{"hour": 12, "minute": 51, "second": 41}
